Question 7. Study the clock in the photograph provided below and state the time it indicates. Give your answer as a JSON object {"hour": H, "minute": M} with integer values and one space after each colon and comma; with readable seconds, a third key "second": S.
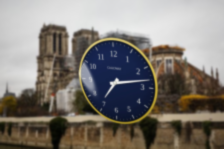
{"hour": 7, "minute": 13}
